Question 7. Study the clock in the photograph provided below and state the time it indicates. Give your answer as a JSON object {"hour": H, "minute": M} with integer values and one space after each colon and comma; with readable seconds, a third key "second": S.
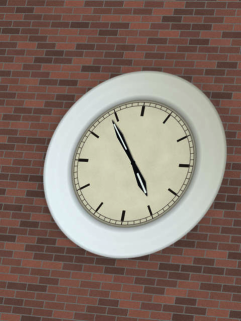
{"hour": 4, "minute": 54}
